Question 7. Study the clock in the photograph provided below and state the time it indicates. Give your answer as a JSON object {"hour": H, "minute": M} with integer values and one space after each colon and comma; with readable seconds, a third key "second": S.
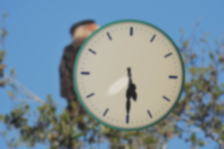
{"hour": 5, "minute": 30}
